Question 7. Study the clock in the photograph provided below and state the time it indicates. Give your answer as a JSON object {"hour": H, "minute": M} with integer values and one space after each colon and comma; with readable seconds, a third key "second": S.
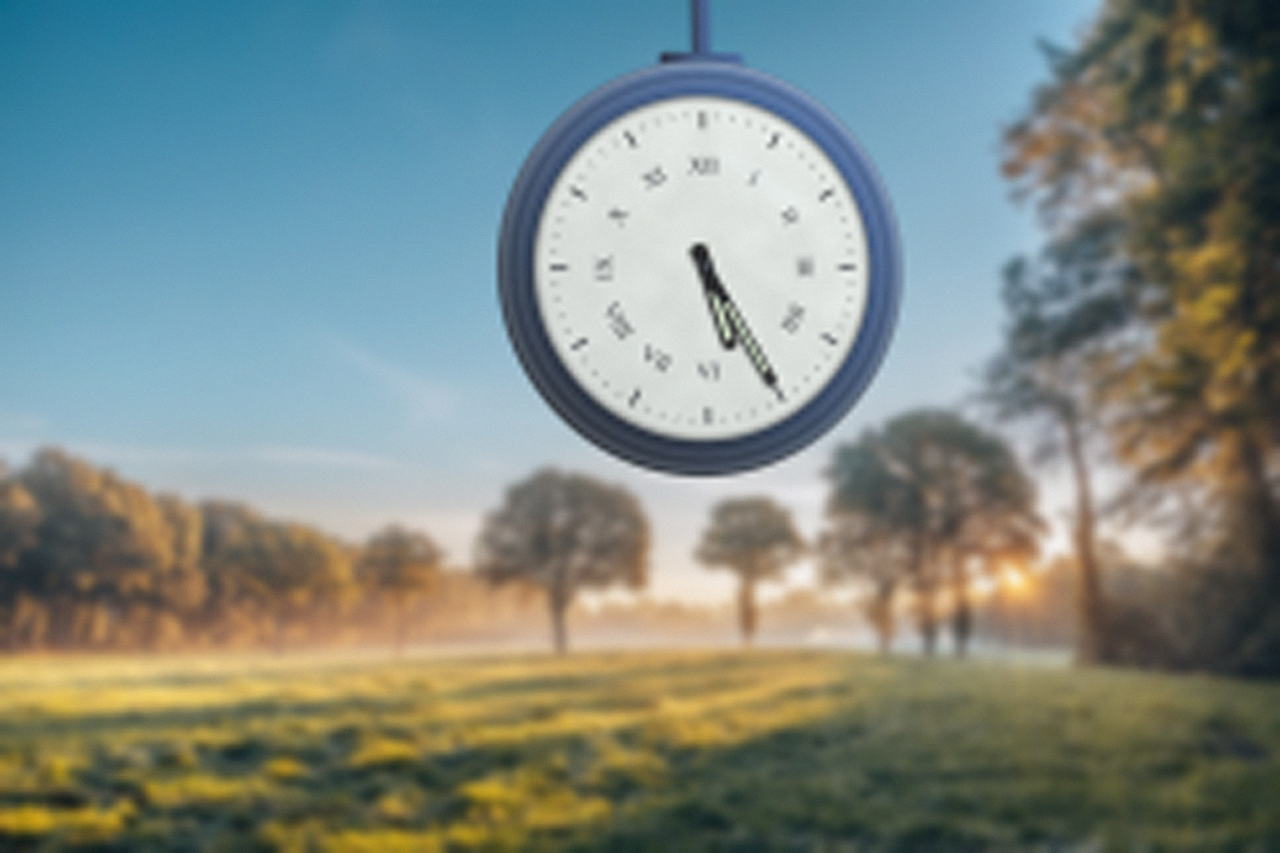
{"hour": 5, "minute": 25}
